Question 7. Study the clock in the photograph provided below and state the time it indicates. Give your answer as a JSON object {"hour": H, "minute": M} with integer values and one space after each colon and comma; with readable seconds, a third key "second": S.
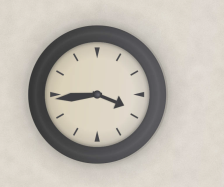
{"hour": 3, "minute": 44}
